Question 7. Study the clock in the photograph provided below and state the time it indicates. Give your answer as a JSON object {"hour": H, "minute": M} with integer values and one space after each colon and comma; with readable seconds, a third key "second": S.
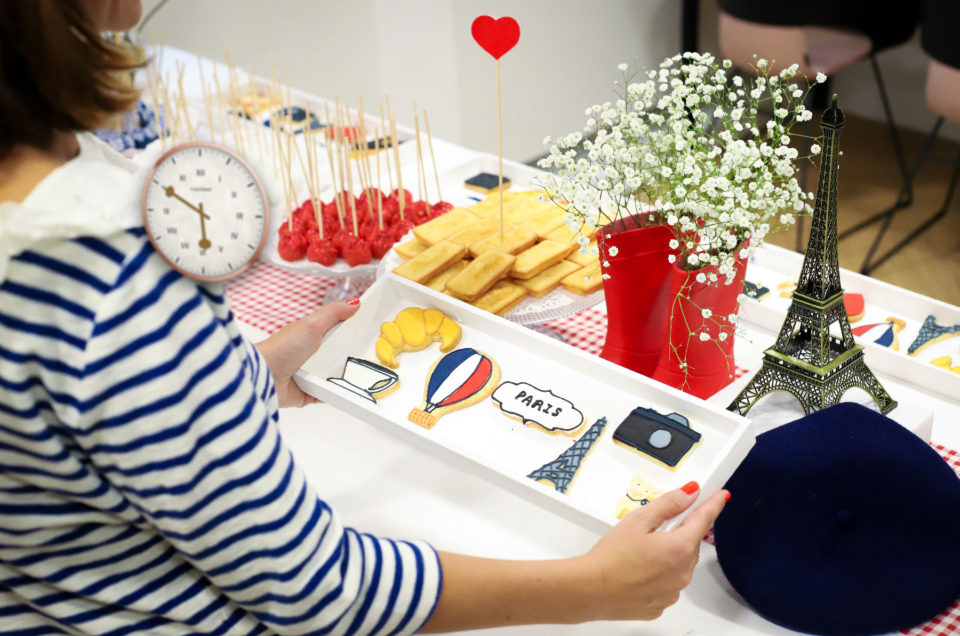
{"hour": 5, "minute": 50}
